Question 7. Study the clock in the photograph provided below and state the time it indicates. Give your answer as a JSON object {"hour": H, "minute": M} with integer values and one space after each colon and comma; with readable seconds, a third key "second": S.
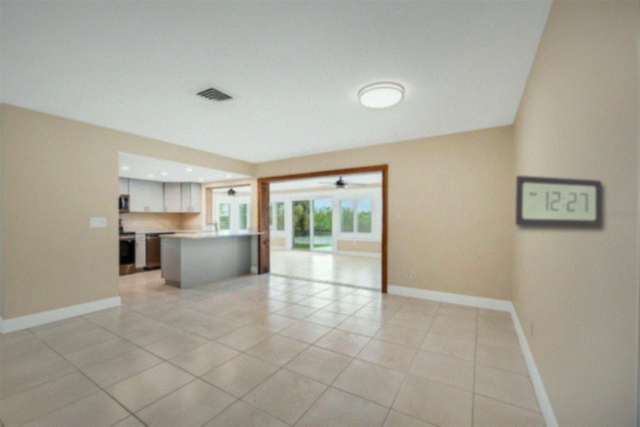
{"hour": 12, "minute": 27}
